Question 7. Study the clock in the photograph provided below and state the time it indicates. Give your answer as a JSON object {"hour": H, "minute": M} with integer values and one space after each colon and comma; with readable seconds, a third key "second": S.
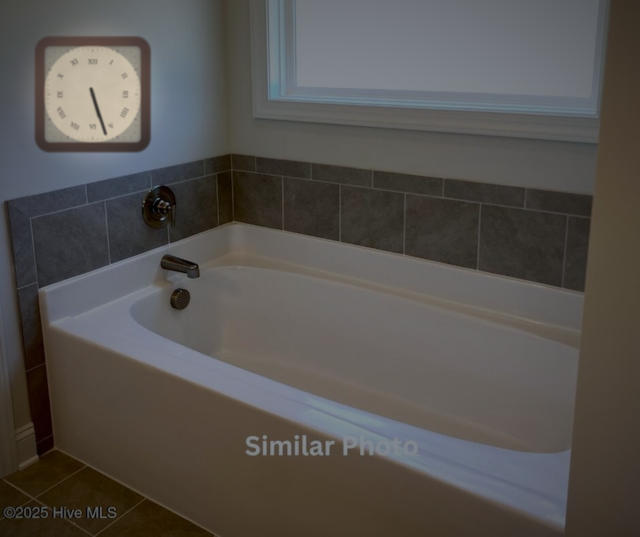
{"hour": 5, "minute": 27}
